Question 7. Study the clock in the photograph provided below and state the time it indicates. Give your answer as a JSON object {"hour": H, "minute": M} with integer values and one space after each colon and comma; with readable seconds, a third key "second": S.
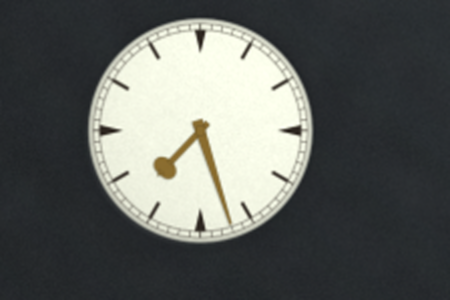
{"hour": 7, "minute": 27}
